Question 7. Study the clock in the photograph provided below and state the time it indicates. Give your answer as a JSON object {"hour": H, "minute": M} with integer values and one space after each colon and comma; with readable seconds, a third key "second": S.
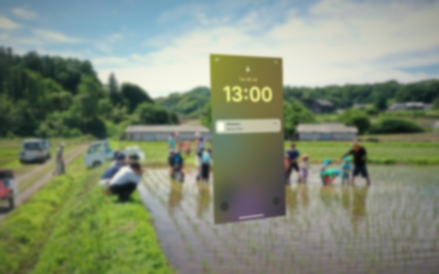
{"hour": 13, "minute": 0}
